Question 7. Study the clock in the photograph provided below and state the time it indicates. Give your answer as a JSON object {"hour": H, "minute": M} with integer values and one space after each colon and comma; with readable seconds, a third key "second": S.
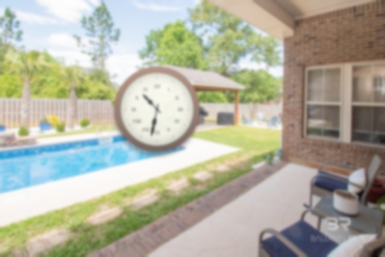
{"hour": 10, "minute": 32}
